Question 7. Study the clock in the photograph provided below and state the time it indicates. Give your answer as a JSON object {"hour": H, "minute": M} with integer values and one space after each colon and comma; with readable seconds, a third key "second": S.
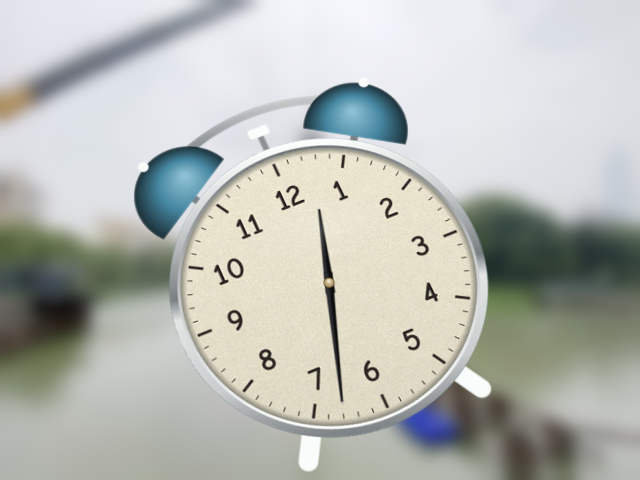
{"hour": 12, "minute": 33}
